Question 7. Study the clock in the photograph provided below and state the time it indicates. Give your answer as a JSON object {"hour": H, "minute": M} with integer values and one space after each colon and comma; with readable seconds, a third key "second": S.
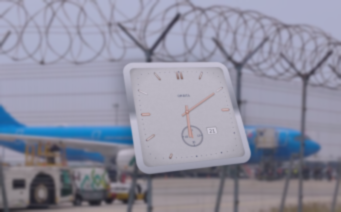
{"hour": 6, "minute": 10}
